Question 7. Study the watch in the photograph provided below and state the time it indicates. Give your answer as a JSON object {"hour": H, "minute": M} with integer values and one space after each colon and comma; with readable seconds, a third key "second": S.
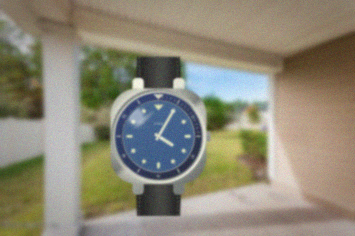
{"hour": 4, "minute": 5}
